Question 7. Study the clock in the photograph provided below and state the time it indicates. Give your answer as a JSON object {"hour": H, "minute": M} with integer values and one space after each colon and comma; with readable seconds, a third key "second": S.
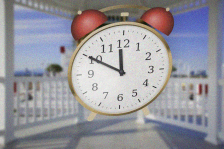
{"hour": 11, "minute": 50}
